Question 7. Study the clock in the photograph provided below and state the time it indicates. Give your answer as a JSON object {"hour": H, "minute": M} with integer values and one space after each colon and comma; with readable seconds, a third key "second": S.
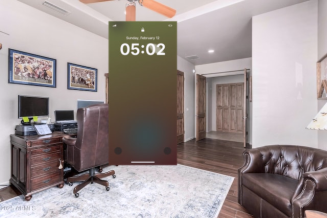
{"hour": 5, "minute": 2}
